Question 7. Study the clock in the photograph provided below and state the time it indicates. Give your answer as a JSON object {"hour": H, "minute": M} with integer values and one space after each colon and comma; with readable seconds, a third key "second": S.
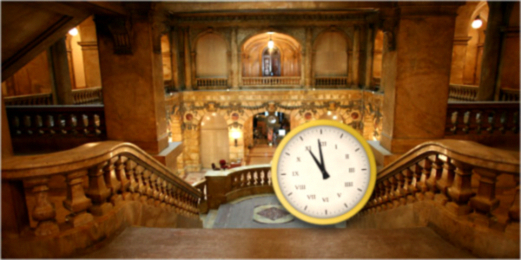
{"hour": 10, "minute": 59}
